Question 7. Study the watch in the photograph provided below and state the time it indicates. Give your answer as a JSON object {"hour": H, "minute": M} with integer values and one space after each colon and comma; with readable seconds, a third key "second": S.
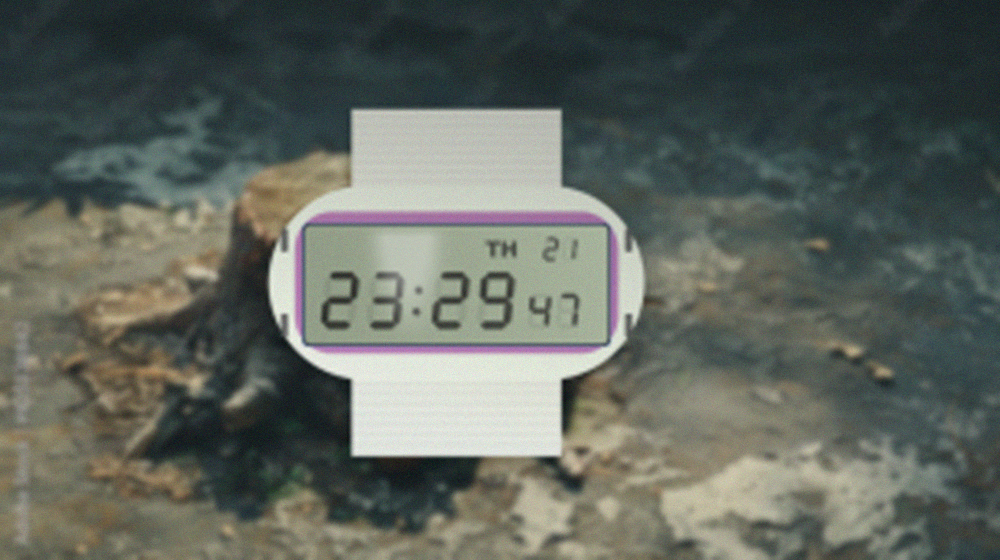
{"hour": 23, "minute": 29, "second": 47}
